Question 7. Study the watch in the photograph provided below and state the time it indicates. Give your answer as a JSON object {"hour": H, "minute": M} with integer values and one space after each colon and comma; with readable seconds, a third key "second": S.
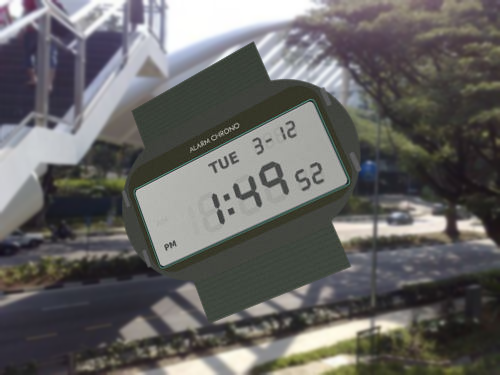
{"hour": 1, "minute": 49, "second": 52}
